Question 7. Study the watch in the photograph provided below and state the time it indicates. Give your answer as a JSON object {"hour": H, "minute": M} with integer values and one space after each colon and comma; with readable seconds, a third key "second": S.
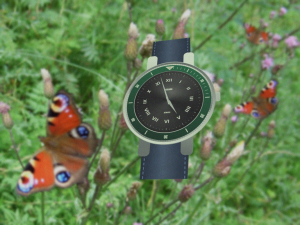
{"hour": 4, "minute": 57}
